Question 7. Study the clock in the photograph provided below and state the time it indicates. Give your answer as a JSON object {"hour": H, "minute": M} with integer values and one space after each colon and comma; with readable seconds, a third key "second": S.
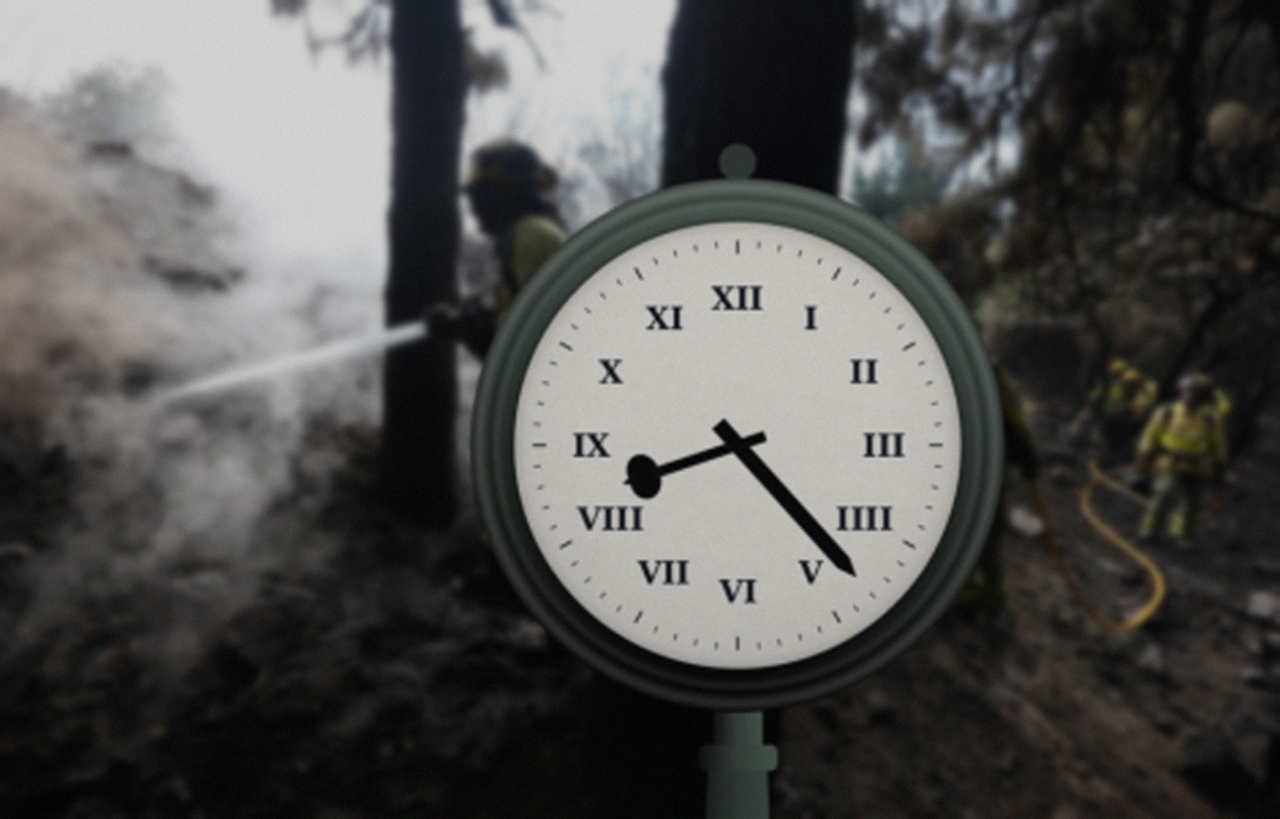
{"hour": 8, "minute": 23}
